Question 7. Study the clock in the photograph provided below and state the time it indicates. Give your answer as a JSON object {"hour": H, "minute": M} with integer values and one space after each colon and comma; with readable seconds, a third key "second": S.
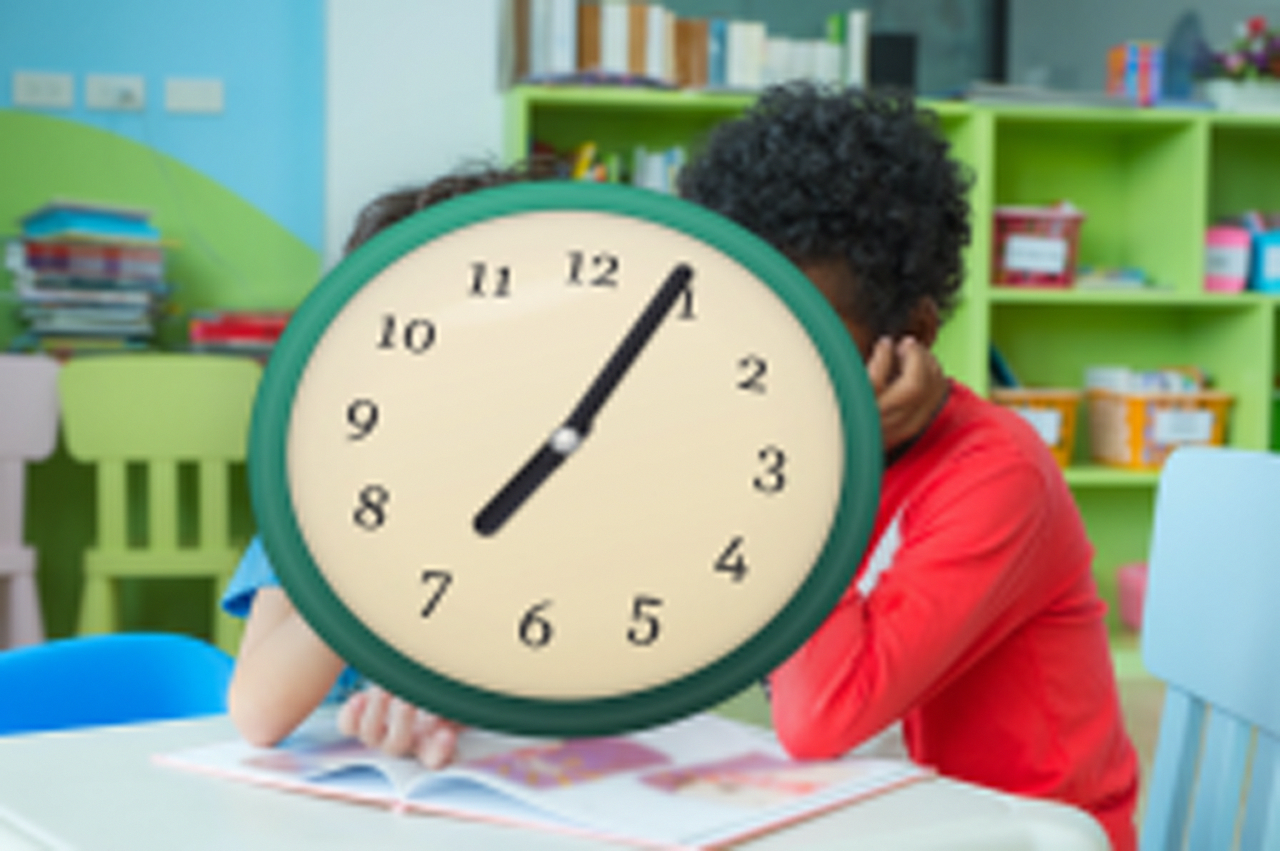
{"hour": 7, "minute": 4}
